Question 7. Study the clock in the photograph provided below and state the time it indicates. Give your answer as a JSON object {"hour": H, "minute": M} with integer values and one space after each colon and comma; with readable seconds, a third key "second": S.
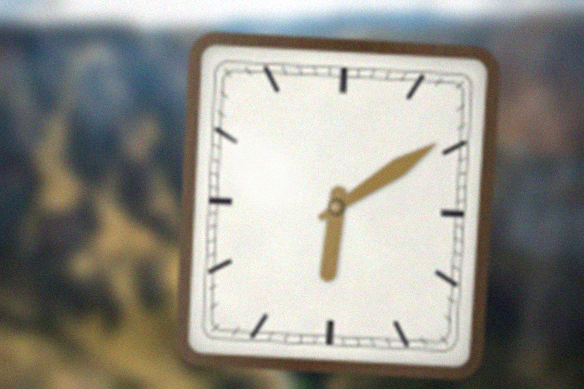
{"hour": 6, "minute": 9}
